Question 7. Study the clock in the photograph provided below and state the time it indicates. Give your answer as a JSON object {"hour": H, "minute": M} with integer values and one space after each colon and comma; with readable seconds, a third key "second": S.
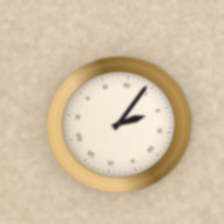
{"hour": 2, "minute": 4}
